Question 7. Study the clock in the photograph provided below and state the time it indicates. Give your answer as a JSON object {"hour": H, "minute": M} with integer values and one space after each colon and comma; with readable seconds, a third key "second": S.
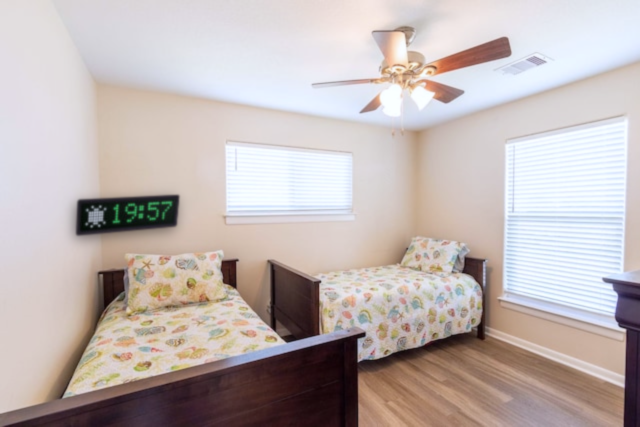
{"hour": 19, "minute": 57}
